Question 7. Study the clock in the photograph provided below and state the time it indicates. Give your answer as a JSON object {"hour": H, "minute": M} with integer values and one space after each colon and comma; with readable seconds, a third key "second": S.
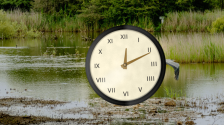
{"hour": 12, "minute": 11}
